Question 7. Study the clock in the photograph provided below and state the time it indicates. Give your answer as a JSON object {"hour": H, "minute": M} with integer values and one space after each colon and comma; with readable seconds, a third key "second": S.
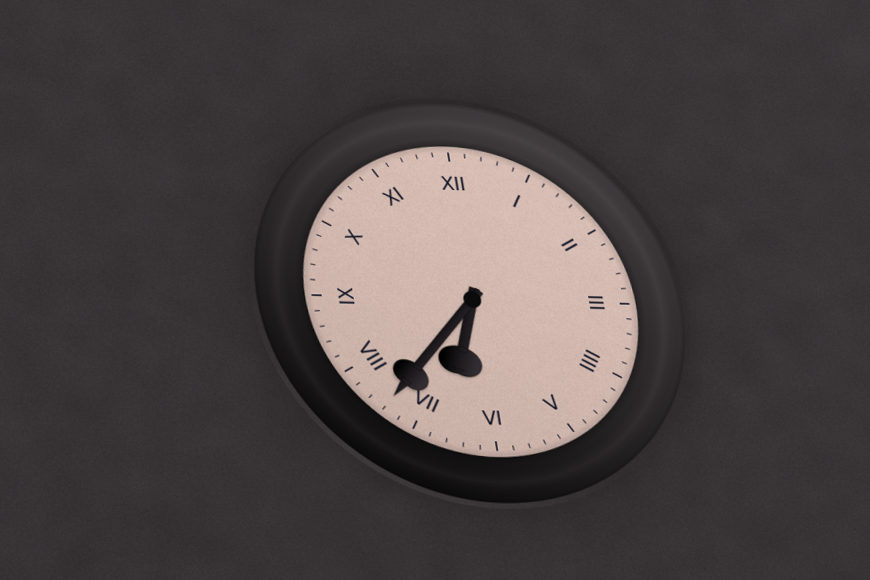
{"hour": 6, "minute": 37}
